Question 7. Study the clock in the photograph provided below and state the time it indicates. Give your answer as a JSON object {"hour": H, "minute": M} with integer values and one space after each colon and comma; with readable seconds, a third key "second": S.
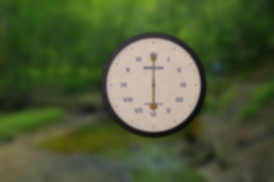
{"hour": 6, "minute": 0}
